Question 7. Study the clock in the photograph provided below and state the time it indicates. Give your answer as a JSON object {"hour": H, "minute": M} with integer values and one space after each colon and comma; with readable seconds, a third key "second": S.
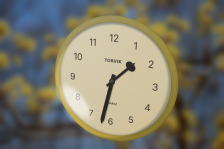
{"hour": 1, "minute": 32}
